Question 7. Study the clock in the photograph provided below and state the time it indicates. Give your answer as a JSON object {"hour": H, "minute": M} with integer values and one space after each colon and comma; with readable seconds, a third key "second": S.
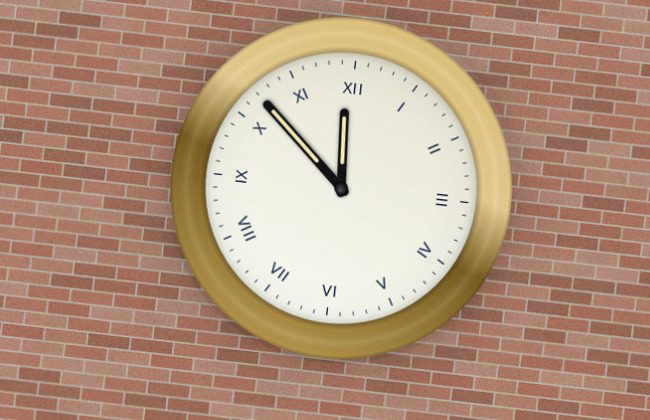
{"hour": 11, "minute": 52}
